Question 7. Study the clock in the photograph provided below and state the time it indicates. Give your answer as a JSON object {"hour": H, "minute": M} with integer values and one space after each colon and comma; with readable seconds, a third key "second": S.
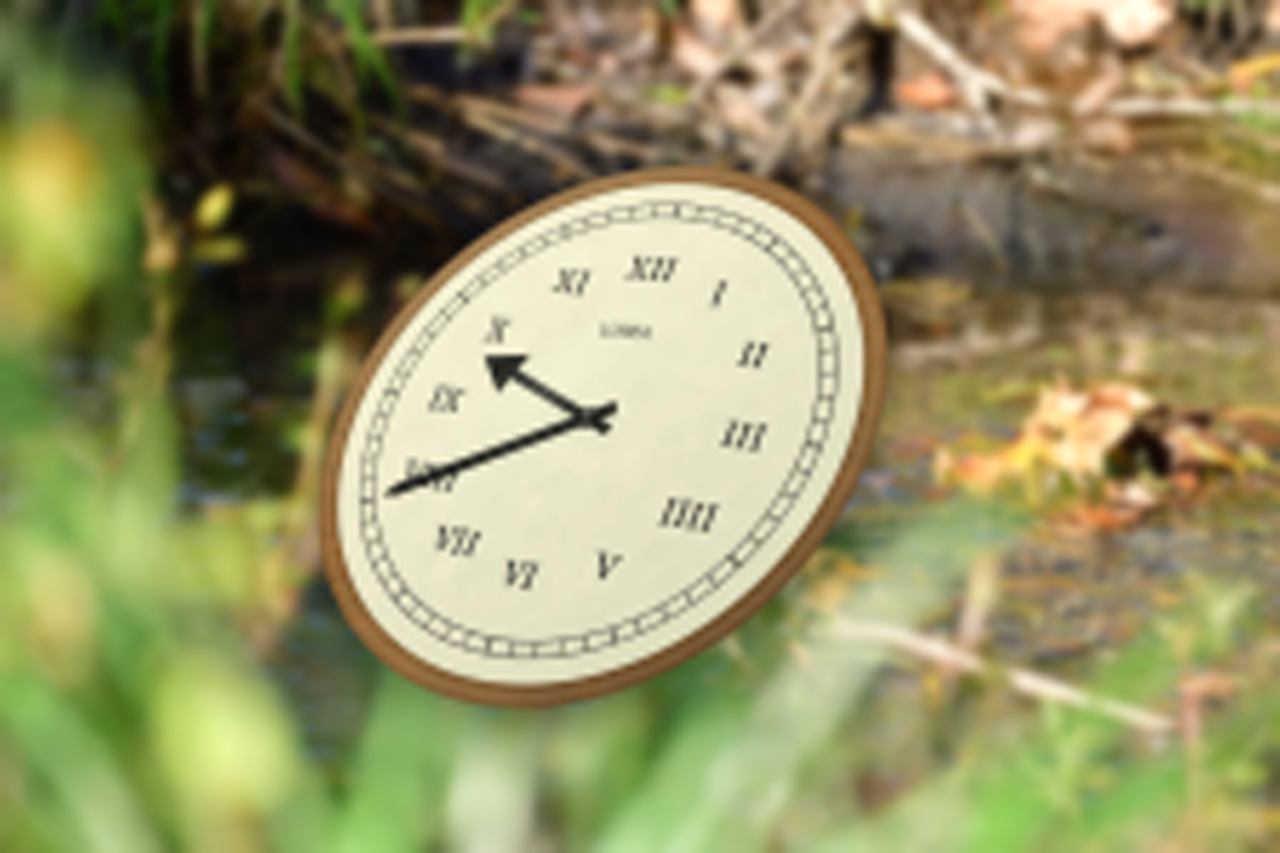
{"hour": 9, "minute": 40}
